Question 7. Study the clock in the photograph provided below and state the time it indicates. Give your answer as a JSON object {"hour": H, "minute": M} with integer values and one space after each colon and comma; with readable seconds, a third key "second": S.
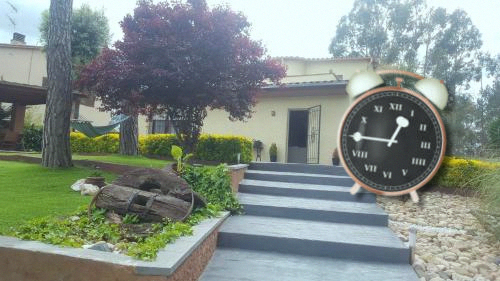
{"hour": 12, "minute": 45}
